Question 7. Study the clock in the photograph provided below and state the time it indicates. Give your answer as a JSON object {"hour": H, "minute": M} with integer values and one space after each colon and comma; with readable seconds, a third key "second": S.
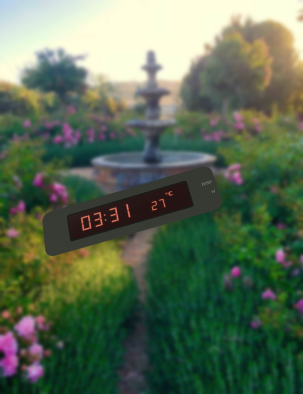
{"hour": 3, "minute": 31}
